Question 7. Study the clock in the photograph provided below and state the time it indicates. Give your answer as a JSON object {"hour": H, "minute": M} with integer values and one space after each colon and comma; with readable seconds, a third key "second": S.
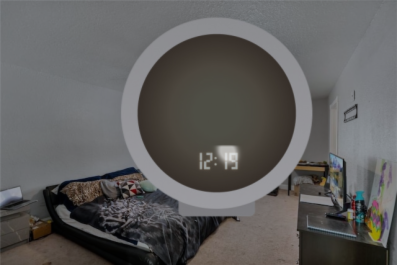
{"hour": 12, "minute": 19}
